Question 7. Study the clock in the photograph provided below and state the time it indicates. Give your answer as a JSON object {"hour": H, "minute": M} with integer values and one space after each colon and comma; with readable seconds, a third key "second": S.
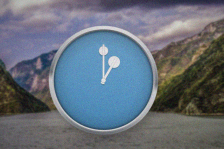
{"hour": 1, "minute": 0}
